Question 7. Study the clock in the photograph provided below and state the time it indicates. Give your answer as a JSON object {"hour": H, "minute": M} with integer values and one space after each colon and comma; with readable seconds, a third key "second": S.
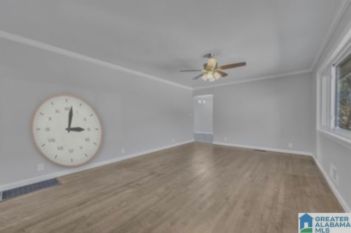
{"hour": 3, "minute": 2}
